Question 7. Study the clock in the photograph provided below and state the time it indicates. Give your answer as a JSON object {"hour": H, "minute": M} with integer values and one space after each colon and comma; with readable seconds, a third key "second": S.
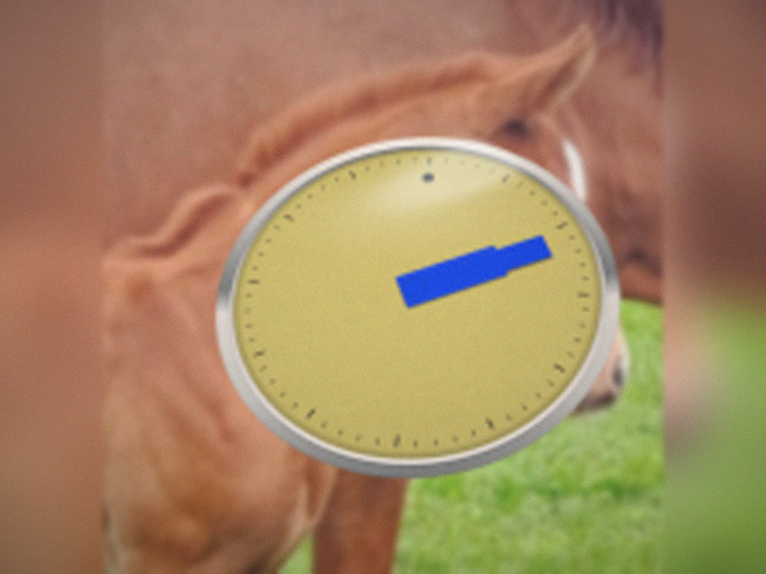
{"hour": 2, "minute": 11}
